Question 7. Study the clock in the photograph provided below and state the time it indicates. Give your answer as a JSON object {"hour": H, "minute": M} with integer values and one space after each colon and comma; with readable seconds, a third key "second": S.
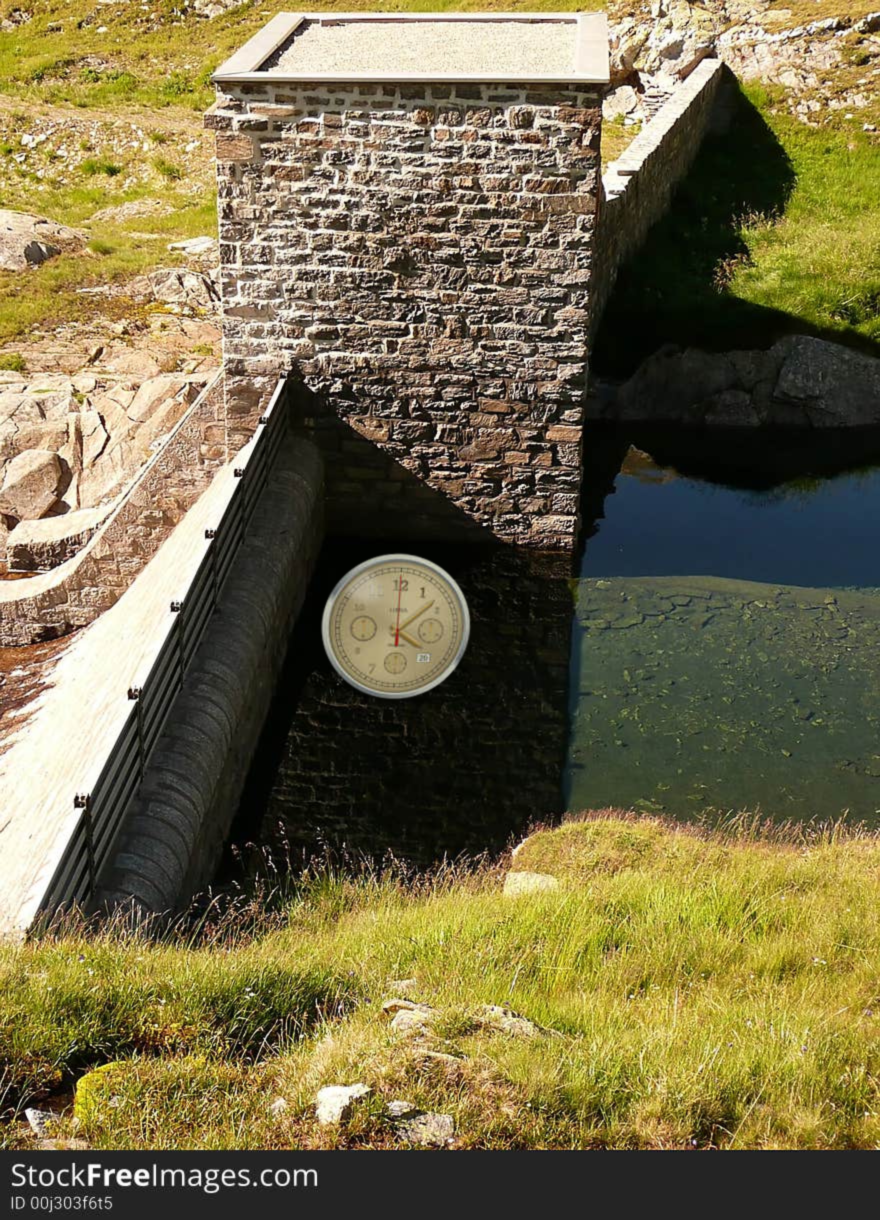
{"hour": 4, "minute": 8}
